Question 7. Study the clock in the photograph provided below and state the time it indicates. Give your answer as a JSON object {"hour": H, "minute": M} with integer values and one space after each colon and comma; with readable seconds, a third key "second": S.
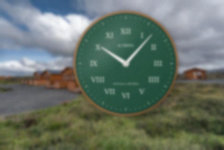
{"hour": 10, "minute": 7}
